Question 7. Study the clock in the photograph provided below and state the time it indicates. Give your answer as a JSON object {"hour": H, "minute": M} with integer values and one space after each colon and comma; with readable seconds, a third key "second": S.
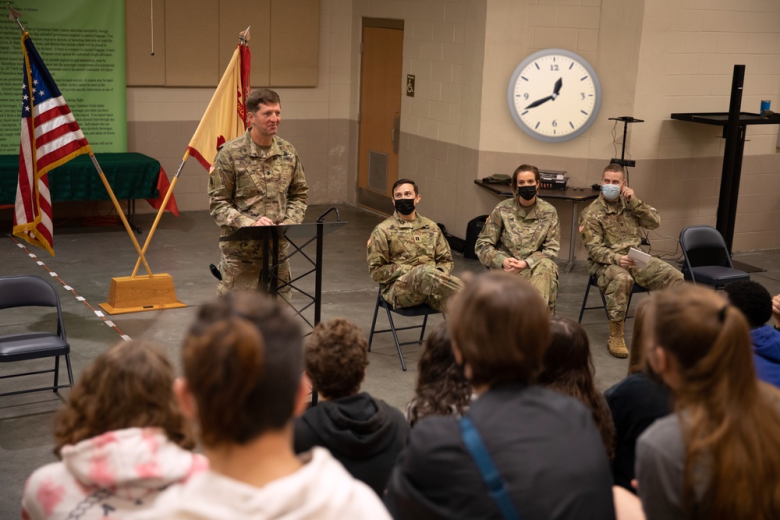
{"hour": 12, "minute": 41}
